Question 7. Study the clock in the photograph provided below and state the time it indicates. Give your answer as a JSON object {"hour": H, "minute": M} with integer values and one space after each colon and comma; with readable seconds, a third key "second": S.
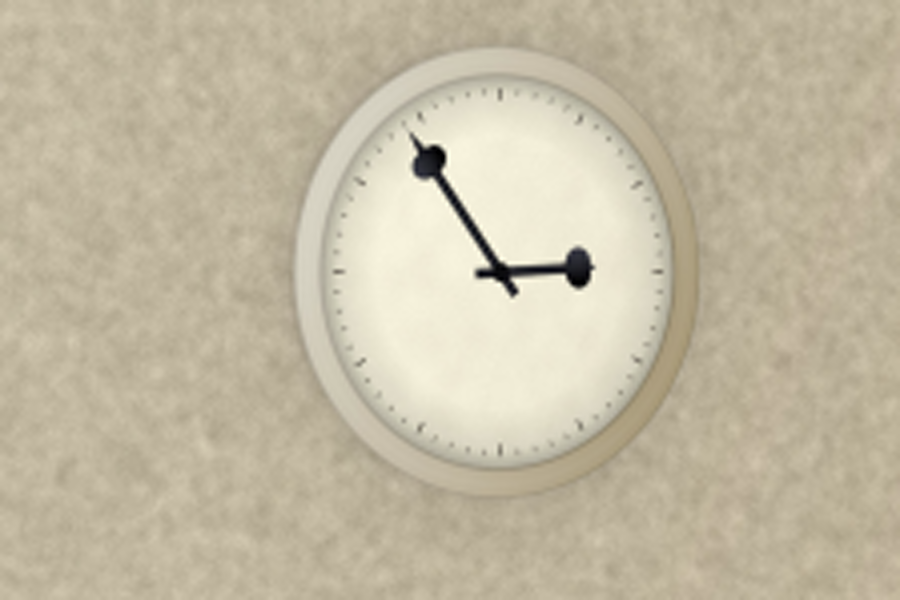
{"hour": 2, "minute": 54}
